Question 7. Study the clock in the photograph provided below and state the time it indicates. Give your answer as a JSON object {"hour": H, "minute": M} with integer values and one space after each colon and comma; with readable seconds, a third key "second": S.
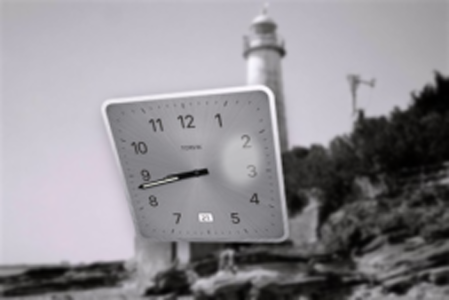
{"hour": 8, "minute": 43}
